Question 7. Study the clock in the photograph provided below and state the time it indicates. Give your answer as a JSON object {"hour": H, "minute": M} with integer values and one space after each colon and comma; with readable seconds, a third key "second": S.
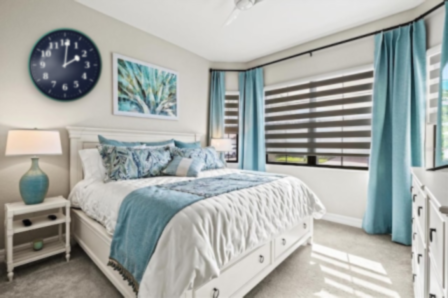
{"hour": 2, "minute": 1}
